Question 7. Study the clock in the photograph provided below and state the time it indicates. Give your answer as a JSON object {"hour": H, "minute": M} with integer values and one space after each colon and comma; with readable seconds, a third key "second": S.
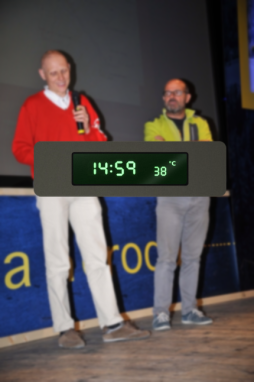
{"hour": 14, "minute": 59}
